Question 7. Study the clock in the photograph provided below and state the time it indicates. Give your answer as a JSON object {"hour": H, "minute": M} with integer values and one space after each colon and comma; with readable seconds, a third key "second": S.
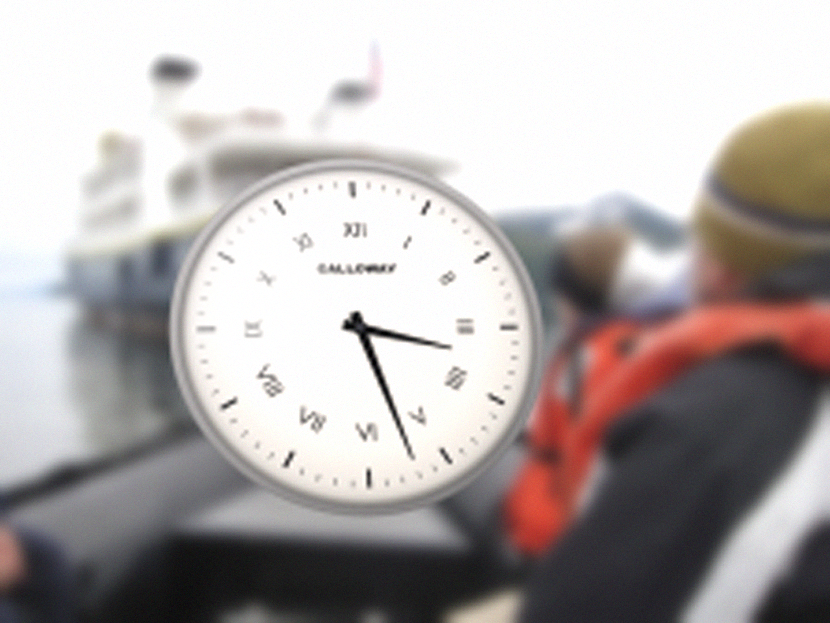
{"hour": 3, "minute": 27}
